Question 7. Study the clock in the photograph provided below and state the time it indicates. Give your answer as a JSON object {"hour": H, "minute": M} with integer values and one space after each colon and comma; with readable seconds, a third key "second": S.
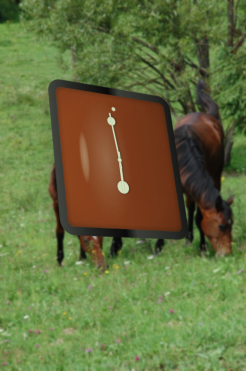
{"hour": 5, "minute": 59}
